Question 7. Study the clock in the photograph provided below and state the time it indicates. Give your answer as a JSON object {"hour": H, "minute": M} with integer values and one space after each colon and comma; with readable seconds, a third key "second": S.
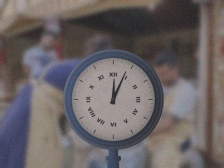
{"hour": 12, "minute": 4}
